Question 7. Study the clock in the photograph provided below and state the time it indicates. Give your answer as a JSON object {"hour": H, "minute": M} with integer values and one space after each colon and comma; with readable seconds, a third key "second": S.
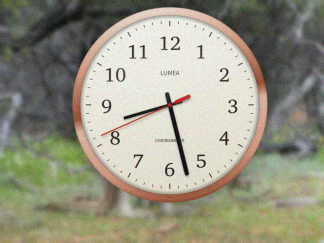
{"hour": 8, "minute": 27, "second": 41}
